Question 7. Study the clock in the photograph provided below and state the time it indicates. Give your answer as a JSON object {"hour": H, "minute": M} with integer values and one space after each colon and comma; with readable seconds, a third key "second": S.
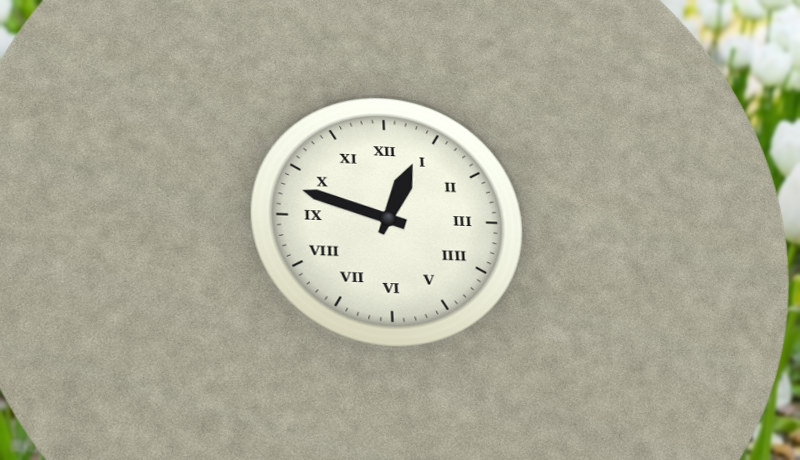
{"hour": 12, "minute": 48}
